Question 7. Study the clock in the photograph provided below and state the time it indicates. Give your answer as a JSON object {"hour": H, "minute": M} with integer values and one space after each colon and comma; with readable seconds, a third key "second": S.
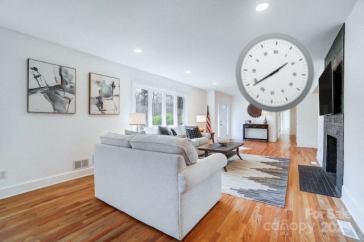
{"hour": 1, "minute": 39}
